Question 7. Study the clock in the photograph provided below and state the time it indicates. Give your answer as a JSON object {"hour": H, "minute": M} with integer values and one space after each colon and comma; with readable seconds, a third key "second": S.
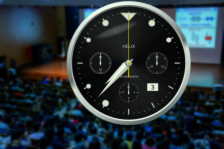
{"hour": 7, "minute": 37}
